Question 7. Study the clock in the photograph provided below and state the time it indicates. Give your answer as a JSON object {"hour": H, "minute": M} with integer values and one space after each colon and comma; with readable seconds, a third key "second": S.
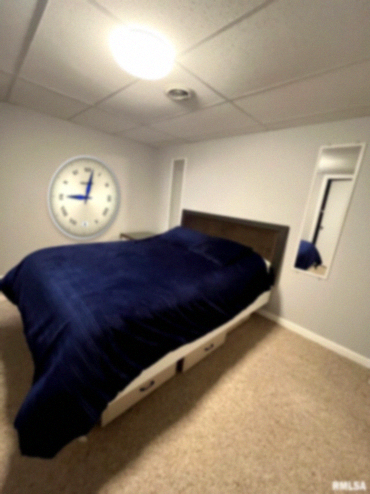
{"hour": 9, "minute": 2}
